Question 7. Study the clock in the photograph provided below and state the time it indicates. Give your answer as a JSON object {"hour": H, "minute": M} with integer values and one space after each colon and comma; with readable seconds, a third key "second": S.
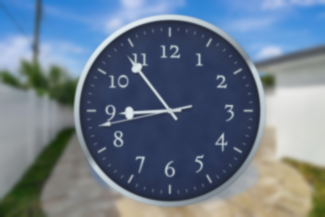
{"hour": 8, "minute": 53, "second": 43}
